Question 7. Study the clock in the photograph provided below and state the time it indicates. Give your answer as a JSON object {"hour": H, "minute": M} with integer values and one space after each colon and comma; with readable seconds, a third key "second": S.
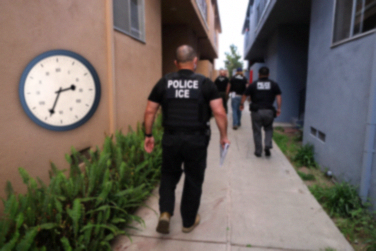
{"hour": 2, "minute": 34}
